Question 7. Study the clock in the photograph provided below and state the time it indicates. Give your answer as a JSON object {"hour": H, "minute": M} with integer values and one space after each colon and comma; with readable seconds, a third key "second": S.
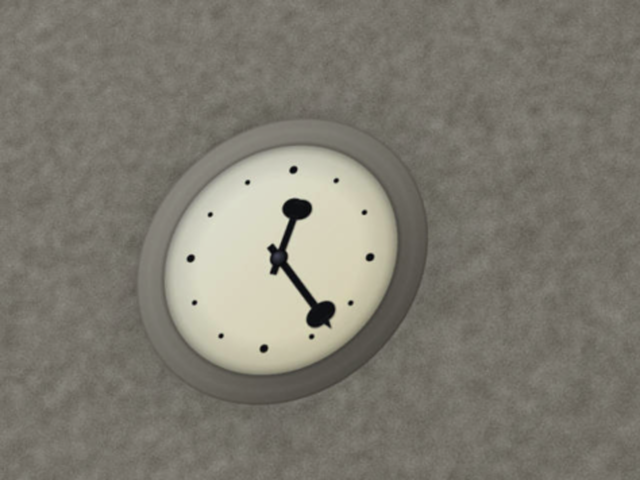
{"hour": 12, "minute": 23}
